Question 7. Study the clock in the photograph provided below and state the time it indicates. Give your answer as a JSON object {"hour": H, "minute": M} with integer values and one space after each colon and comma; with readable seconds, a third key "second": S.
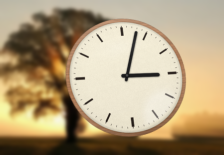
{"hour": 3, "minute": 3}
